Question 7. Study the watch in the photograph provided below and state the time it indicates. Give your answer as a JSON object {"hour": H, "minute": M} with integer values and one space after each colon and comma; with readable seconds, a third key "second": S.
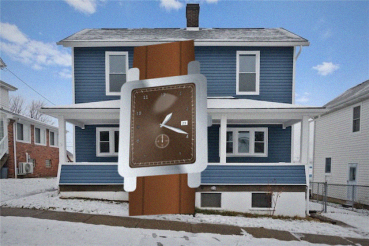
{"hour": 1, "minute": 19}
